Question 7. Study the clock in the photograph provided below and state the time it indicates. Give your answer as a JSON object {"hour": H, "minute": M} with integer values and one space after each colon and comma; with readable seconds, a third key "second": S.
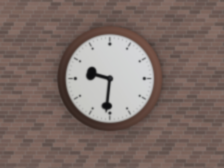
{"hour": 9, "minute": 31}
